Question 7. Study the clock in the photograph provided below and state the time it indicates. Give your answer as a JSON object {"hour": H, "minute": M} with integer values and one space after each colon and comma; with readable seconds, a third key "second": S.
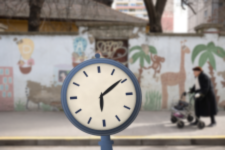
{"hour": 6, "minute": 9}
